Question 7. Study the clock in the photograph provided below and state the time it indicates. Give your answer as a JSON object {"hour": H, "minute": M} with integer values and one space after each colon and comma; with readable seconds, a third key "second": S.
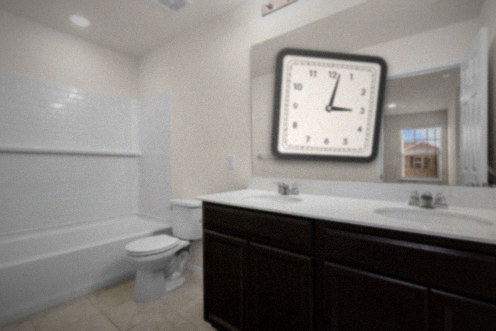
{"hour": 3, "minute": 2}
